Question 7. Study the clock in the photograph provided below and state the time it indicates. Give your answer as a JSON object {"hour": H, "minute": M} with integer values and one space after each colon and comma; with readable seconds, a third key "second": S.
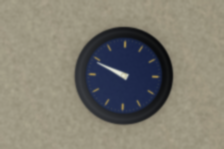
{"hour": 9, "minute": 49}
